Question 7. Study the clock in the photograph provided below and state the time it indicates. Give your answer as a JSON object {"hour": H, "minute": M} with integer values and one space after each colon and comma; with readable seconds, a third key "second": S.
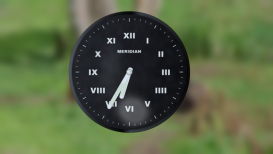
{"hour": 6, "minute": 35}
